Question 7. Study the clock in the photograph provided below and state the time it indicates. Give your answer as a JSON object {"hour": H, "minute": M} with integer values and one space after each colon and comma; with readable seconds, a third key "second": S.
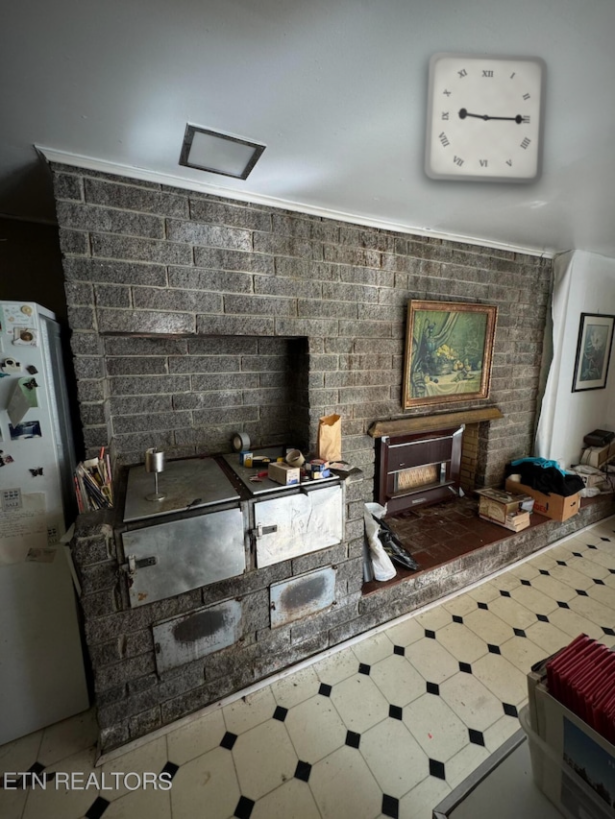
{"hour": 9, "minute": 15}
